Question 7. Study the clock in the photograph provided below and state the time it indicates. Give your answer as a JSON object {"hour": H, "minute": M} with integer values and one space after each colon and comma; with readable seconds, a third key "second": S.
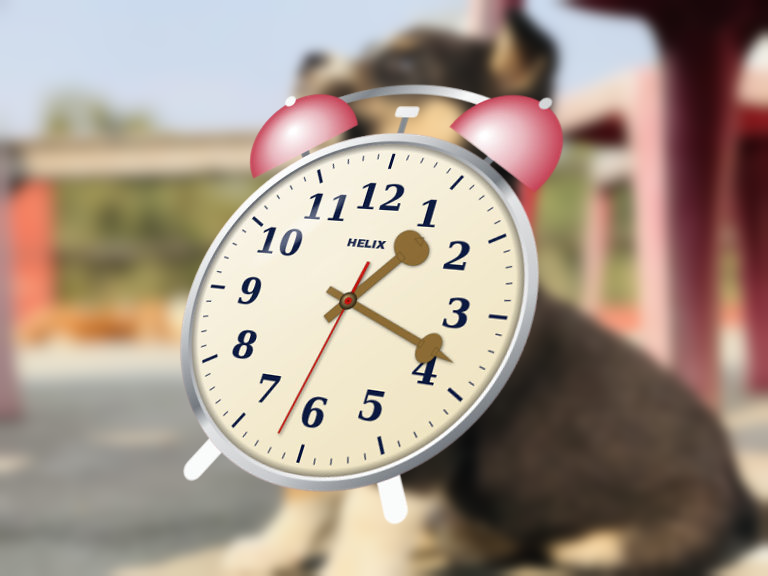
{"hour": 1, "minute": 18, "second": 32}
